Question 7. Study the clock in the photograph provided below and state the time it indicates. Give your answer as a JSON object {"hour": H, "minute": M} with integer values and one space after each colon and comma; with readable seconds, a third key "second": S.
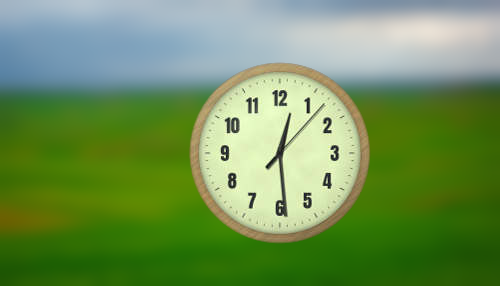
{"hour": 12, "minute": 29, "second": 7}
